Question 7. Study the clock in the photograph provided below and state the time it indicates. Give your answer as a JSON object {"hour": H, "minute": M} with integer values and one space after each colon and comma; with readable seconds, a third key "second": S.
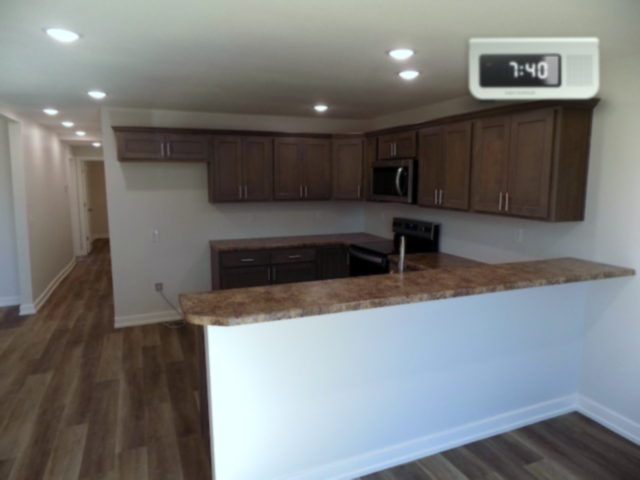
{"hour": 7, "minute": 40}
